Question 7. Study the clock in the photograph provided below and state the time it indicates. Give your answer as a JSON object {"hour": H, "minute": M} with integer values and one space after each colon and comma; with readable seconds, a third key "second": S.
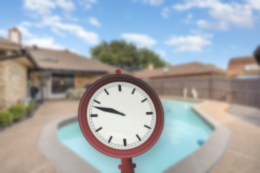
{"hour": 9, "minute": 48}
